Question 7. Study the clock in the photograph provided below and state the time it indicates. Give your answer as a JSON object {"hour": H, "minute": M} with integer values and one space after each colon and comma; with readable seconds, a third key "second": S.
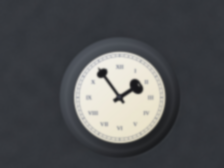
{"hour": 1, "minute": 54}
